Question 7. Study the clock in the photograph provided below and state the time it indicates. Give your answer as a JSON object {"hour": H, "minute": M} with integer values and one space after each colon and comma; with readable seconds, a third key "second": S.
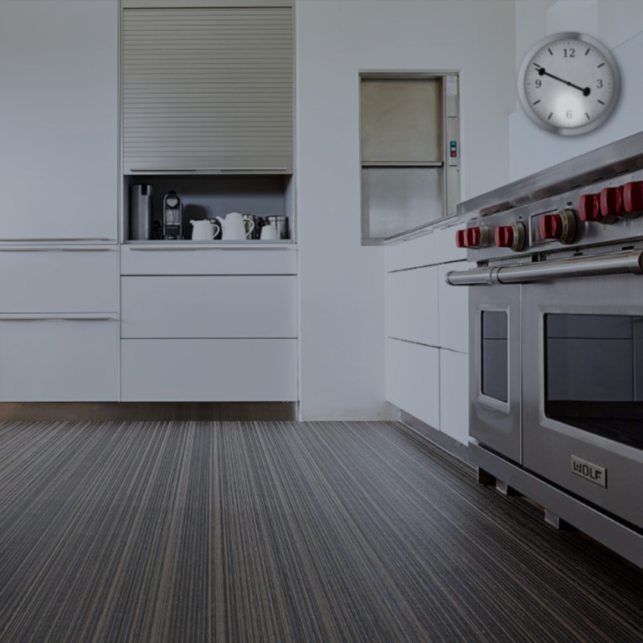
{"hour": 3, "minute": 49}
